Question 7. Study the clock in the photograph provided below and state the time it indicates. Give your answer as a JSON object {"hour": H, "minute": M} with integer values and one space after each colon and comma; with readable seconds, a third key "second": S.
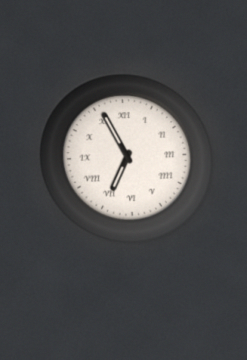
{"hour": 6, "minute": 56}
